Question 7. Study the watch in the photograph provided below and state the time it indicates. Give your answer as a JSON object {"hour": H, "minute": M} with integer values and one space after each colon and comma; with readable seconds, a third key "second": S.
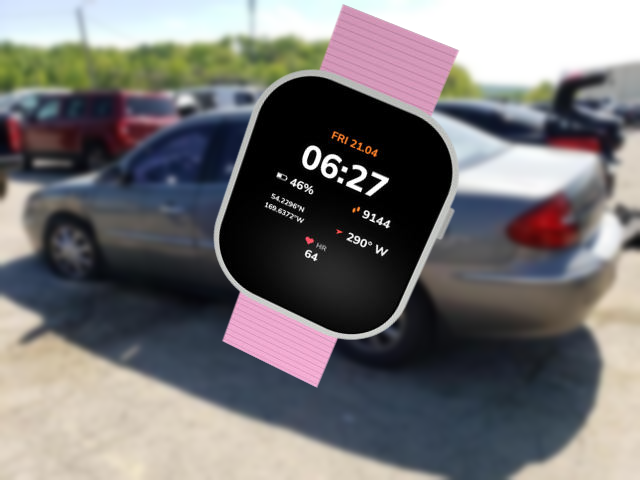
{"hour": 6, "minute": 27}
